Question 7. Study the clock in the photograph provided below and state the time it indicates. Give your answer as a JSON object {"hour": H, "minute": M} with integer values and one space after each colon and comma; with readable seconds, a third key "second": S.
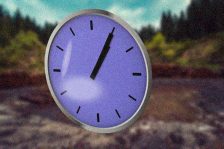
{"hour": 1, "minute": 5}
